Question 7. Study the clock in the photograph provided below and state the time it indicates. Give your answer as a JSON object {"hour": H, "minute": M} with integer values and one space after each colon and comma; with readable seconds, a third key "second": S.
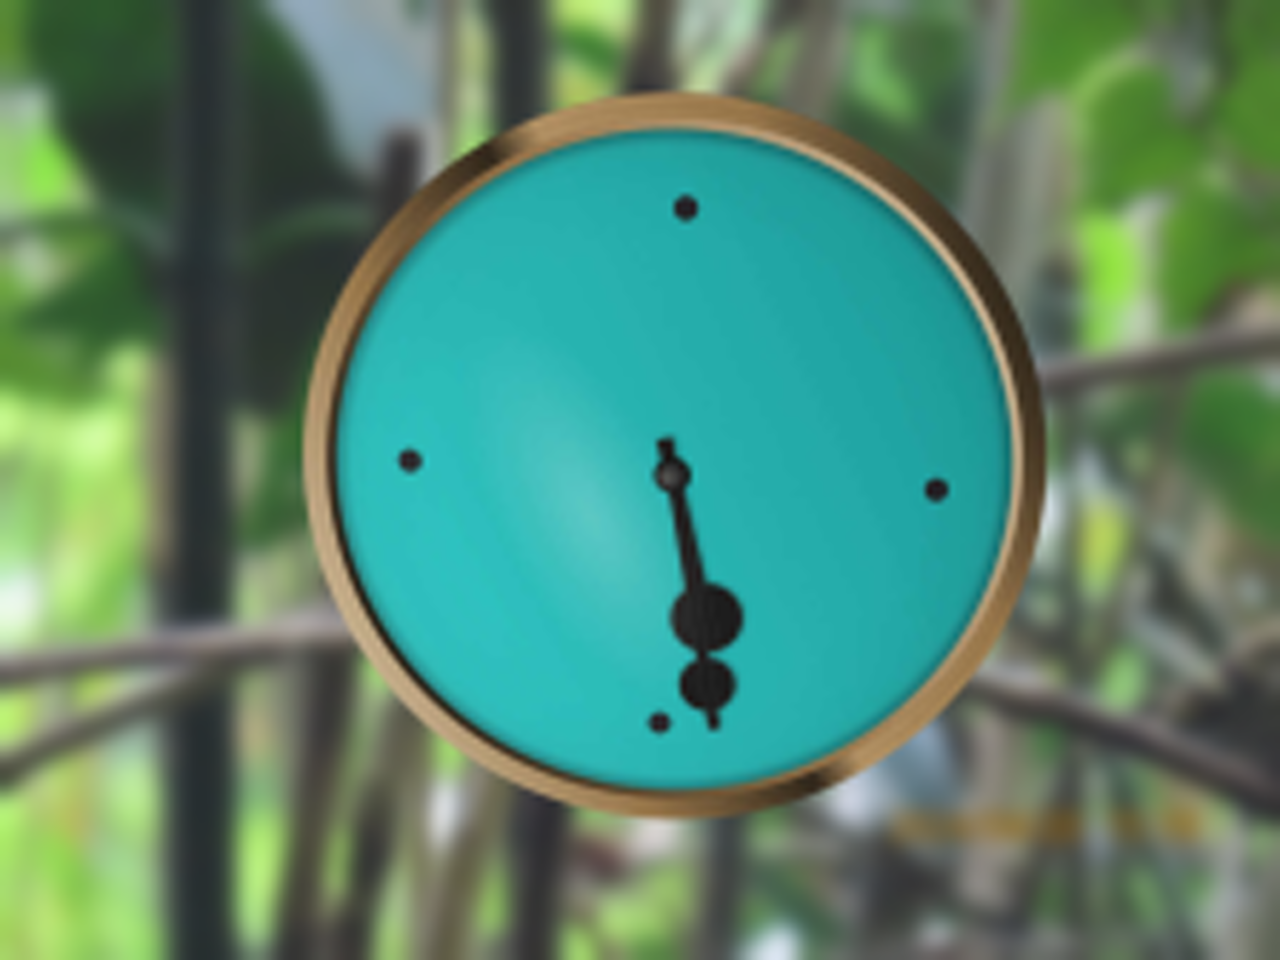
{"hour": 5, "minute": 28}
